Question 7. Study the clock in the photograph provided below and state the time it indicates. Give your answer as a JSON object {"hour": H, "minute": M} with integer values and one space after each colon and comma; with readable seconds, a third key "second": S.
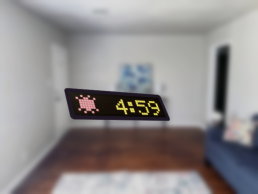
{"hour": 4, "minute": 59}
